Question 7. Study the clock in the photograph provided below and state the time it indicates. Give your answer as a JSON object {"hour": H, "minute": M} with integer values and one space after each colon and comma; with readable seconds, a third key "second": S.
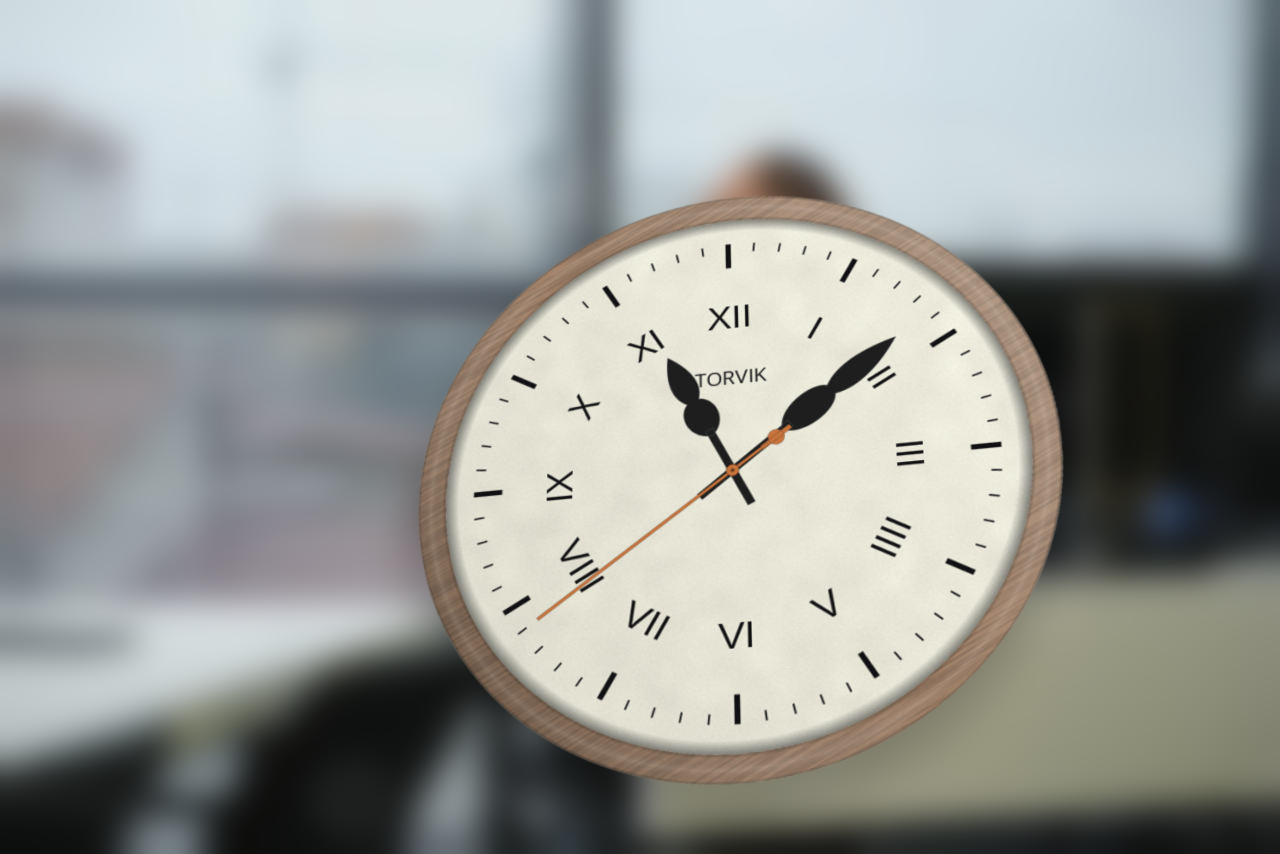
{"hour": 11, "minute": 8, "second": 39}
